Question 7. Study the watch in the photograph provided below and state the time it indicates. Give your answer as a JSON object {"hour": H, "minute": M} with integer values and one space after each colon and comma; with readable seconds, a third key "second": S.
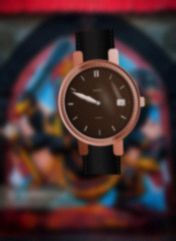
{"hour": 9, "minute": 49}
